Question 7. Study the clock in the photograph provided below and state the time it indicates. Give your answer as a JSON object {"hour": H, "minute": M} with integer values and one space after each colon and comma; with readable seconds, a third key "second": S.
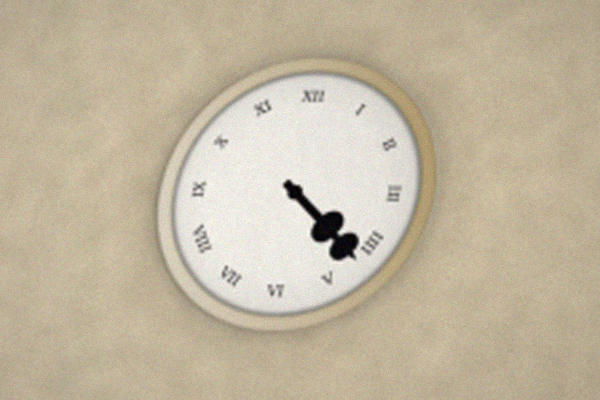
{"hour": 4, "minute": 22}
